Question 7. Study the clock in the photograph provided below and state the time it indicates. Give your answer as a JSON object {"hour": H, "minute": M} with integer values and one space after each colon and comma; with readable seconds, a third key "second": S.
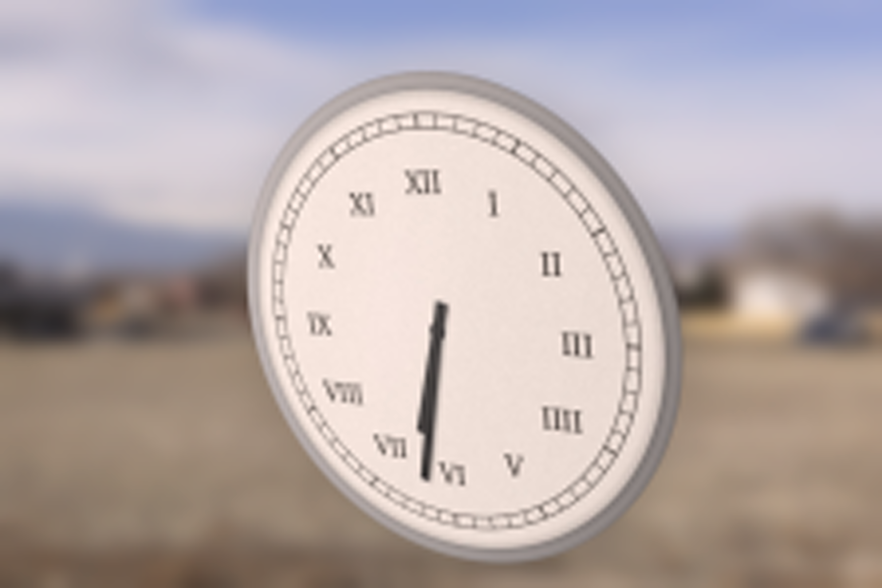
{"hour": 6, "minute": 32}
